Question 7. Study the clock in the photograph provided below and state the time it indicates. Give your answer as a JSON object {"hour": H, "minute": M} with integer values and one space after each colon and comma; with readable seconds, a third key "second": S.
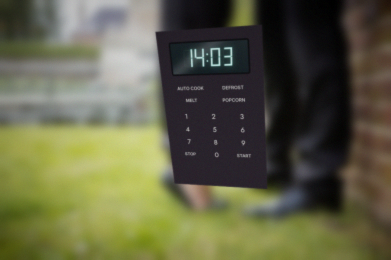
{"hour": 14, "minute": 3}
